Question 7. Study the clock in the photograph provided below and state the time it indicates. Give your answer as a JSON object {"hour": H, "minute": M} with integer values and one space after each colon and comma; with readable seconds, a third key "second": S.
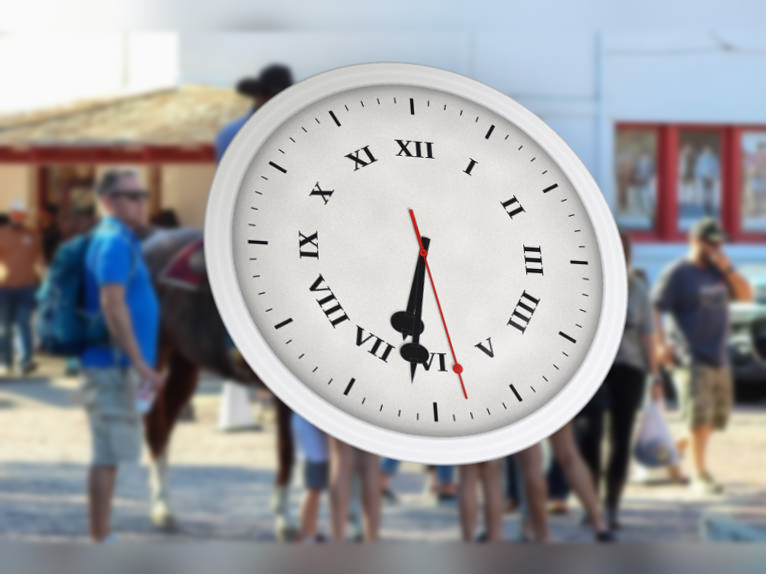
{"hour": 6, "minute": 31, "second": 28}
